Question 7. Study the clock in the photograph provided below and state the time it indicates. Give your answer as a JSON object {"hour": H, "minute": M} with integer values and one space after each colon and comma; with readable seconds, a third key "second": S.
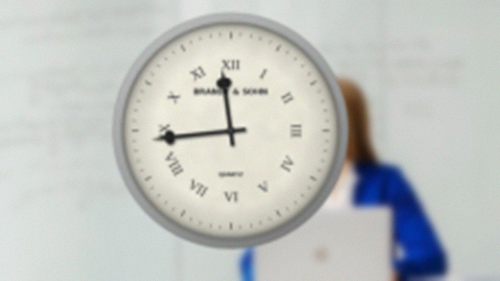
{"hour": 11, "minute": 44}
